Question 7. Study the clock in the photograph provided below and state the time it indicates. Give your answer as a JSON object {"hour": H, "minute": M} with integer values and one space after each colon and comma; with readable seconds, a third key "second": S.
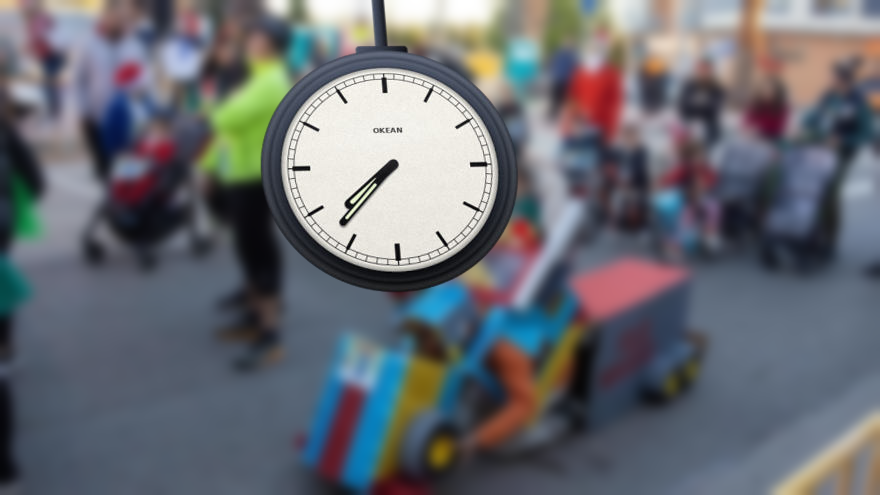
{"hour": 7, "minute": 37}
